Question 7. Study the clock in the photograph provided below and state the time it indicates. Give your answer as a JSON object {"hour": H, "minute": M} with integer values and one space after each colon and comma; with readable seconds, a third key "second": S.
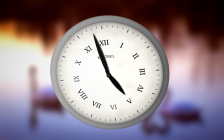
{"hour": 4, "minute": 58}
